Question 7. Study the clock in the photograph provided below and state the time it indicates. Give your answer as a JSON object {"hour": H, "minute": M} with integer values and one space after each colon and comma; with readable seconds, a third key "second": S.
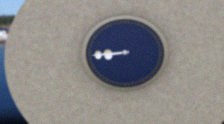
{"hour": 8, "minute": 44}
